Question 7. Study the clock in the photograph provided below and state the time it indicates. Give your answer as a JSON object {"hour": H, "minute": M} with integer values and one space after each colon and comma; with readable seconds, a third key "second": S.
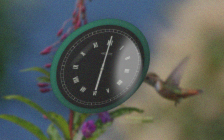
{"hour": 6, "minute": 0}
